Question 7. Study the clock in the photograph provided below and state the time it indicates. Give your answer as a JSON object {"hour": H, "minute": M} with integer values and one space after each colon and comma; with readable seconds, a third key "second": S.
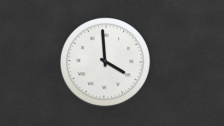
{"hour": 3, "minute": 59}
